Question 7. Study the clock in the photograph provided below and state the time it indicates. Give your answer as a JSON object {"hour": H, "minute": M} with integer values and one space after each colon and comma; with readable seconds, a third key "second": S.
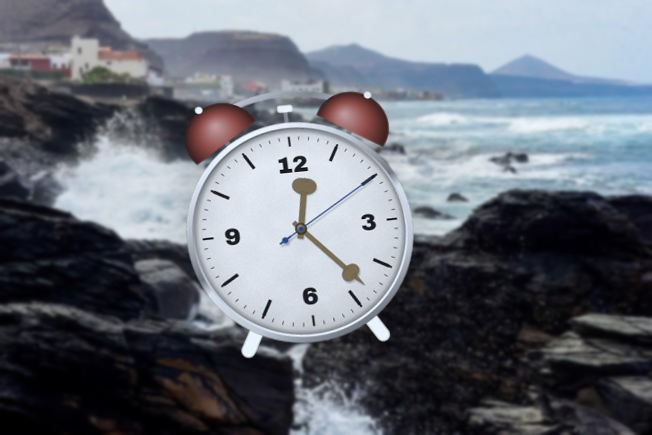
{"hour": 12, "minute": 23, "second": 10}
